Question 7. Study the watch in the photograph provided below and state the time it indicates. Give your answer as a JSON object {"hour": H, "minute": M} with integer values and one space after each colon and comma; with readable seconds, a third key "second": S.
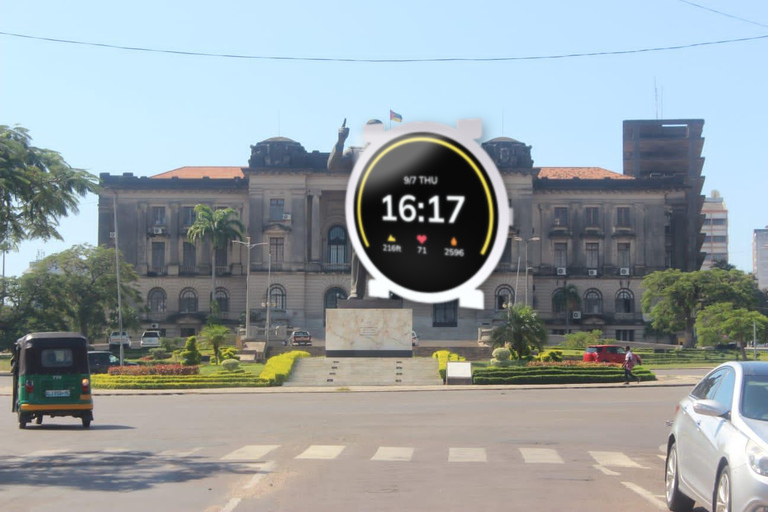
{"hour": 16, "minute": 17}
